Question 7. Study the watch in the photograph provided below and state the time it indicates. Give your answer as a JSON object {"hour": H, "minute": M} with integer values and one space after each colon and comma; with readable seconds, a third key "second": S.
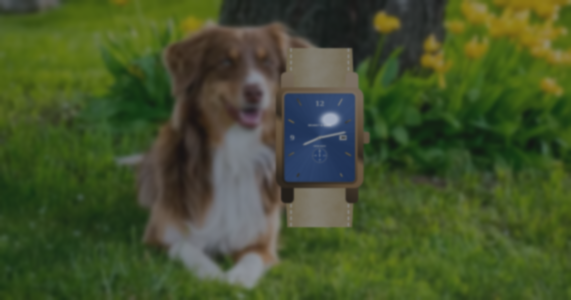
{"hour": 8, "minute": 13}
